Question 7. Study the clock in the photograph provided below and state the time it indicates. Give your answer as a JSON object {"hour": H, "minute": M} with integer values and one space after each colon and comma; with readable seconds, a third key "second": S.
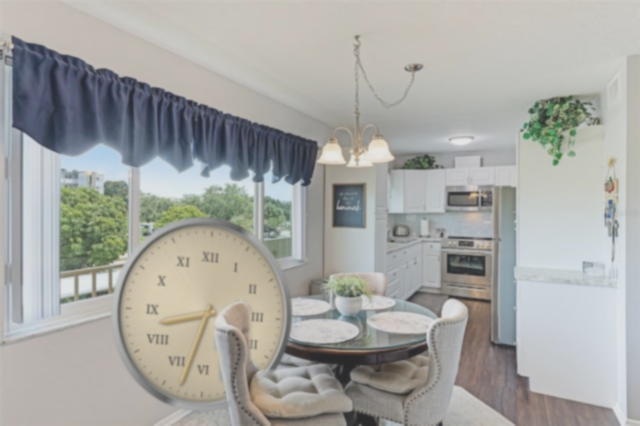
{"hour": 8, "minute": 33}
